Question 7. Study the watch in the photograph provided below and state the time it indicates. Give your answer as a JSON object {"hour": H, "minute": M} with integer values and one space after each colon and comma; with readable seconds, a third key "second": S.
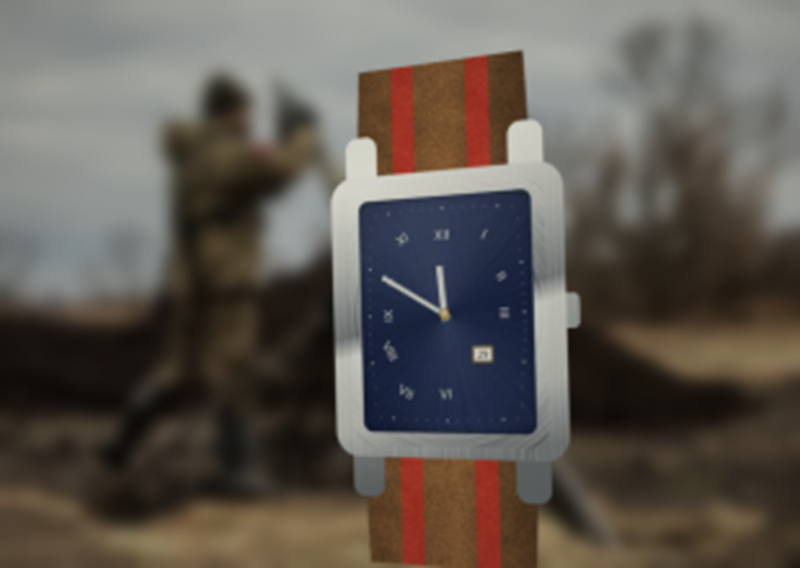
{"hour": 11, "minute": 50}
